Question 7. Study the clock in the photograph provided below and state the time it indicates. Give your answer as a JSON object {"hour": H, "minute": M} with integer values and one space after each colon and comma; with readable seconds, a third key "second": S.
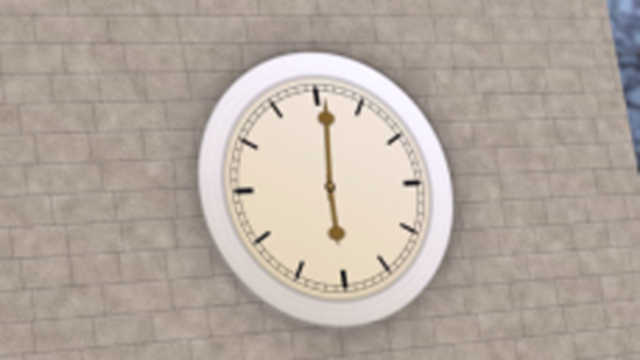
{"hour": 6, "minute": 1}
